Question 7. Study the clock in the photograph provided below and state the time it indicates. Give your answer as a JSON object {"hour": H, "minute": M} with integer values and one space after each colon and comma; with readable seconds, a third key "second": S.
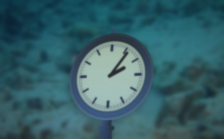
{"hour": 2, "minute": 6}
